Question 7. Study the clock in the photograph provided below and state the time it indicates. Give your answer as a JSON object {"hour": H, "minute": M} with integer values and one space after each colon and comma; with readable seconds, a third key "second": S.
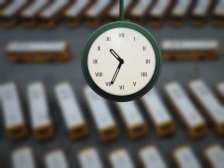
{"hour": 10, "minute": 34}
